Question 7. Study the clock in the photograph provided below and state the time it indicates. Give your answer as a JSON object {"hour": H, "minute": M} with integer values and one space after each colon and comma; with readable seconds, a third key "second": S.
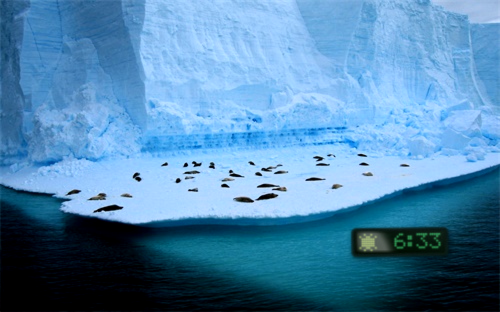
{"hour": 6, "minute": 33}
